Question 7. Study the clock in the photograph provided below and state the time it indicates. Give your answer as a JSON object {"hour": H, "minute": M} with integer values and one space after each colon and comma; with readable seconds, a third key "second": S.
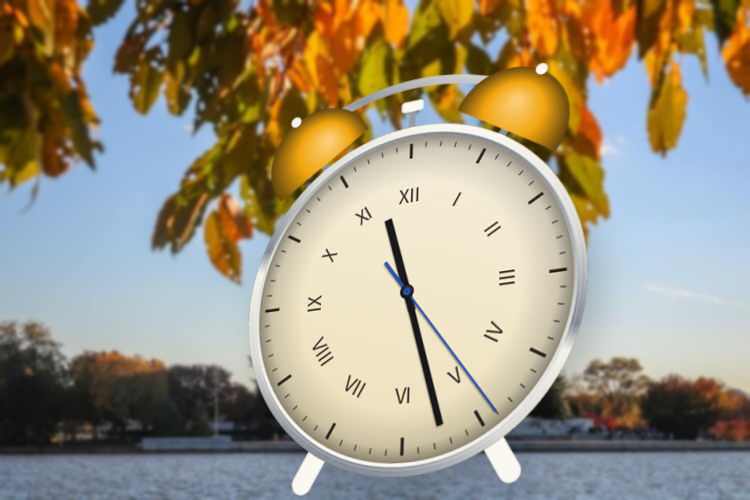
{"hour": 11, "minute": 27, "second": 24}
